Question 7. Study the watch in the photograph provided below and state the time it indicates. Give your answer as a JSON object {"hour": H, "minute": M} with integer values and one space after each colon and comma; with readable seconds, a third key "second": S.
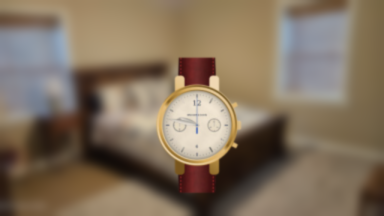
{"hour": 9, "minute": 47}
